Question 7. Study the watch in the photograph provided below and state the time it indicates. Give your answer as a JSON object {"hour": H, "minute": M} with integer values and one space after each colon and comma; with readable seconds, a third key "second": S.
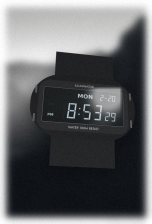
{"hour": 8, "minute": 53, "second": 29}
